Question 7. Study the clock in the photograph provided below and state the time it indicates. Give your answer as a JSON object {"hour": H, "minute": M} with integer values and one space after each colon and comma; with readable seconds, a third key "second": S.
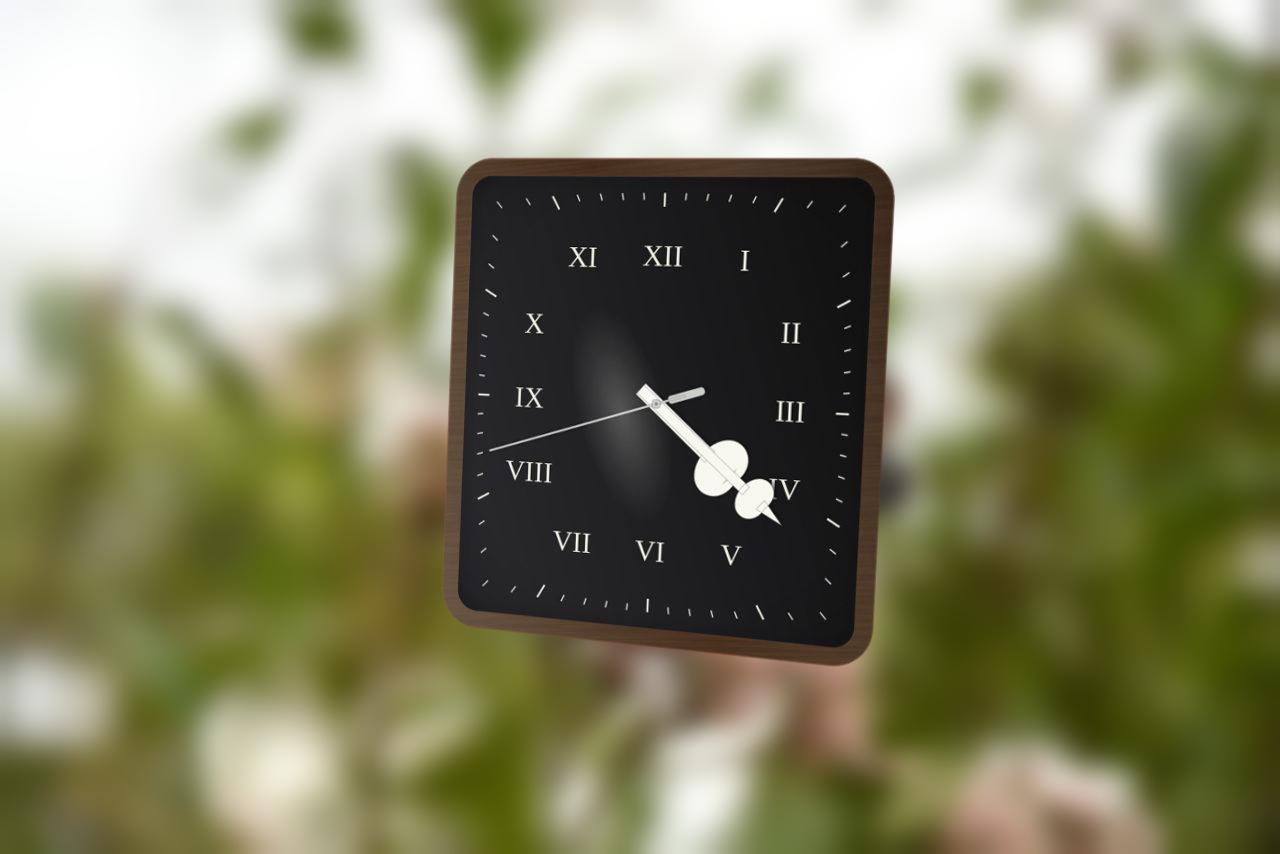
{"hour": 4, "minute": 21, "second": 42}
